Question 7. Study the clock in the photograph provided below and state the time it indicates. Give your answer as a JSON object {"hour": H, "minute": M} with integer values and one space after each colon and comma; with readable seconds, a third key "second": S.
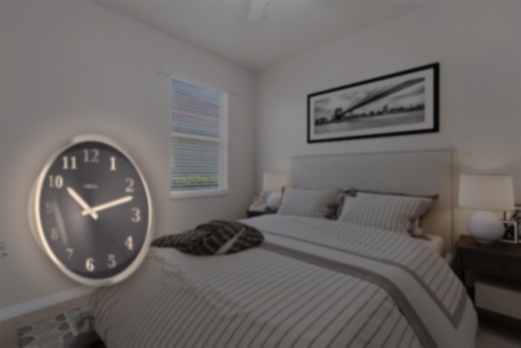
{"hour": 10, "minute": 12}
